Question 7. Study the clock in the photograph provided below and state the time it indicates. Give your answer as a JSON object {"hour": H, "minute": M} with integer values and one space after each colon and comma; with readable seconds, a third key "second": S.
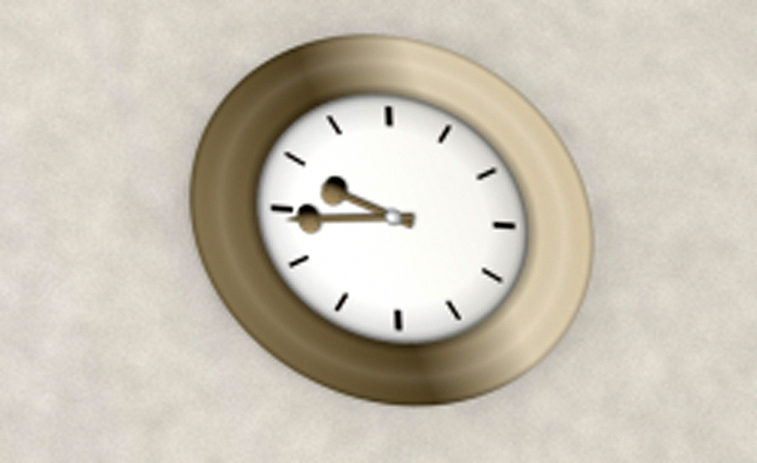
{"hour": 9, "minute": 44}
